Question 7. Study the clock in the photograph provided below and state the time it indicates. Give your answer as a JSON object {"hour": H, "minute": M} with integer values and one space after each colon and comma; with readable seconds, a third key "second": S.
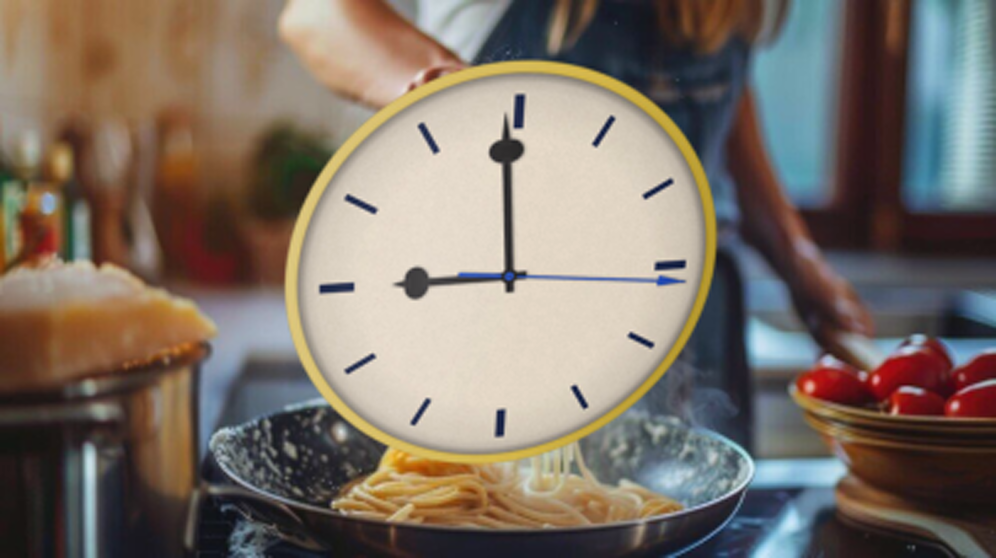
{"hour": 8, "minute": 59, "second": 16}
